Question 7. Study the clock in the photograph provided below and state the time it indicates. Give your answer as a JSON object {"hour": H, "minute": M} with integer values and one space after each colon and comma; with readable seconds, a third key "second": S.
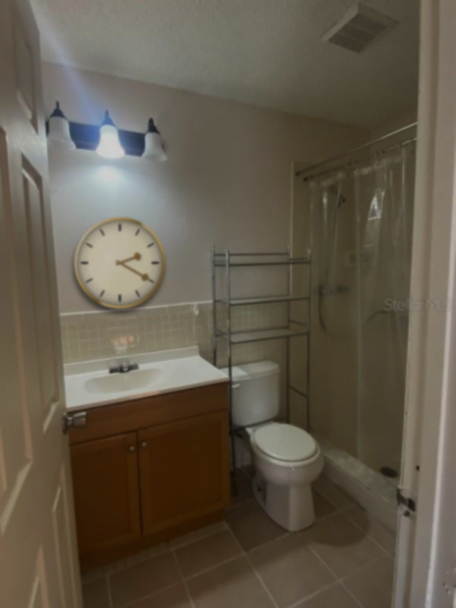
{"hour": 2, "minute": 20}
